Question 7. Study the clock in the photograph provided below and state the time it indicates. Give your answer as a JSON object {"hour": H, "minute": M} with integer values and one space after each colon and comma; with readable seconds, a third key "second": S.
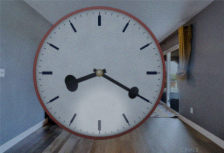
{"hour": 8, "minute": 20}
